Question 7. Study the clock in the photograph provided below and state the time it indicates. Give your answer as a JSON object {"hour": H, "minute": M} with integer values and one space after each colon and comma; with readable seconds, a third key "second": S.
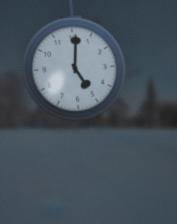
{"hour": 5, "minute": 1}
